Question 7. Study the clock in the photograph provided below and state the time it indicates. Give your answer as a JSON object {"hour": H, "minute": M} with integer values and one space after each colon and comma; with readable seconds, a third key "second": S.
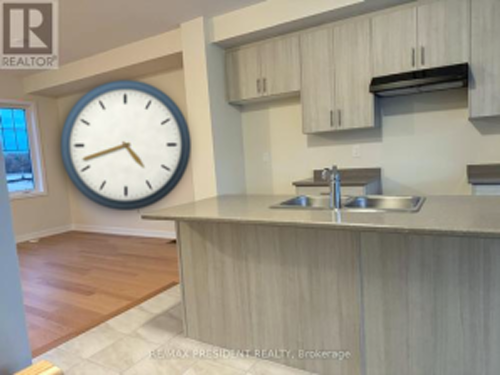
{"hour": 4, "minute": 42}
